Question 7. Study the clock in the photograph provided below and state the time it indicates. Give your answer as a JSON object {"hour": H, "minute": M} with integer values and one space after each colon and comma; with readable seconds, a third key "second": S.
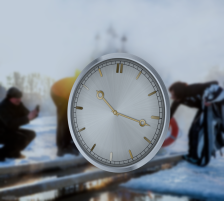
{"hour": 10, "minute": 17}
